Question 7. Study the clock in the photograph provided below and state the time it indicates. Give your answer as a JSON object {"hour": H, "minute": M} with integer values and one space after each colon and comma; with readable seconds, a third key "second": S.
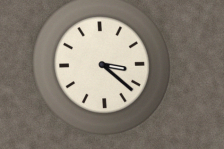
{"hour": 3, "minute": 22}
